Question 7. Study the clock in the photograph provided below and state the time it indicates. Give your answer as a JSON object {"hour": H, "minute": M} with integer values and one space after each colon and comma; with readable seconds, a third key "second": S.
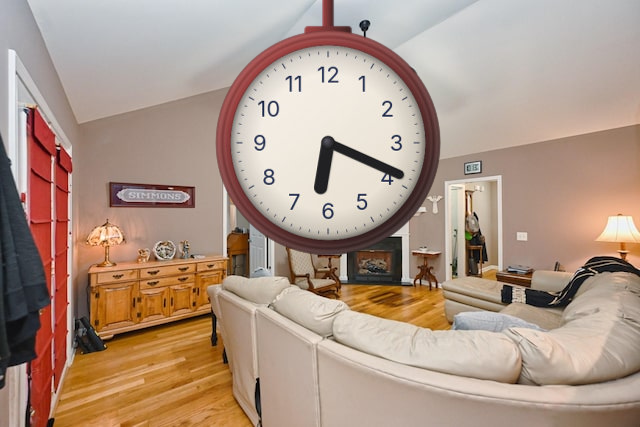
{"hour": 6, "minute": 19}
